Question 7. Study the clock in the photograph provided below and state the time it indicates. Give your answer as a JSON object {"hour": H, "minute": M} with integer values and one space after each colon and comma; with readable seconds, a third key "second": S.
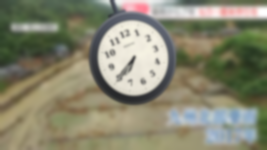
{"hour": 7, "minute": 40}
